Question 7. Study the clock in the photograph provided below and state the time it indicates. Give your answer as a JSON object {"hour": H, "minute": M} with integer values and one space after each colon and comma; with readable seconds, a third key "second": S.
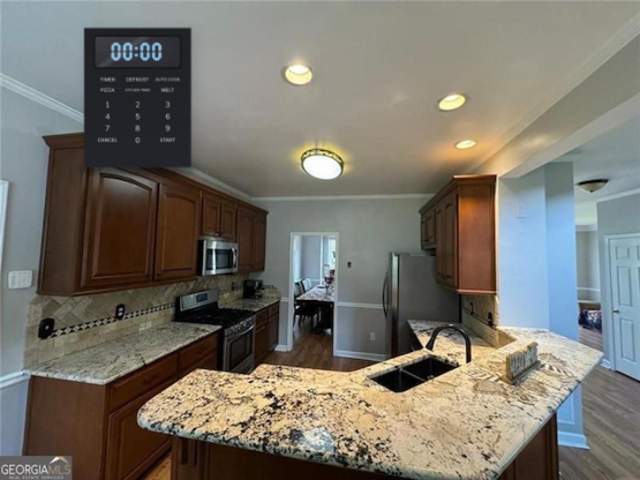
{"hour": 0, "minute": 0}
